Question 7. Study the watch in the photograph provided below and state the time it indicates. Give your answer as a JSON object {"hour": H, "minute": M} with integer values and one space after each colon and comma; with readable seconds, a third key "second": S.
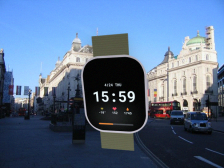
{"hour": 15, "minute": 59}
